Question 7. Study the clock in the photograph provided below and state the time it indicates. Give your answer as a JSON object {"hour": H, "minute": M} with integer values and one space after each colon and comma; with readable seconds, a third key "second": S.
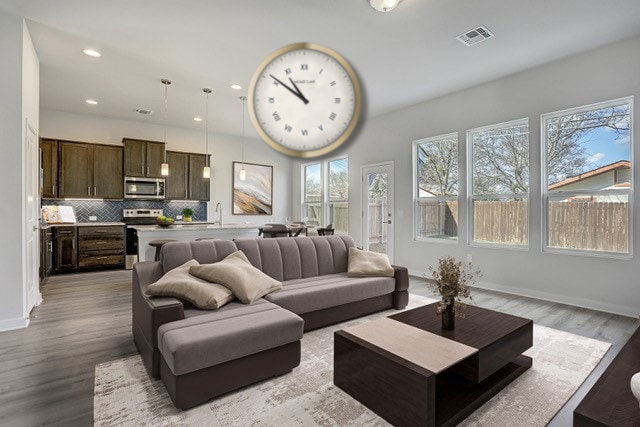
{"hour": 10, "minute": 51}
